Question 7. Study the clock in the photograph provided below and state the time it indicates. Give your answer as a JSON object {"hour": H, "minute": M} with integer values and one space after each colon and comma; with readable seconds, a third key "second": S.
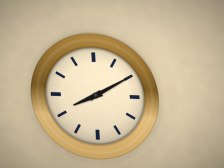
{"hour": 8, "minute": 10}
